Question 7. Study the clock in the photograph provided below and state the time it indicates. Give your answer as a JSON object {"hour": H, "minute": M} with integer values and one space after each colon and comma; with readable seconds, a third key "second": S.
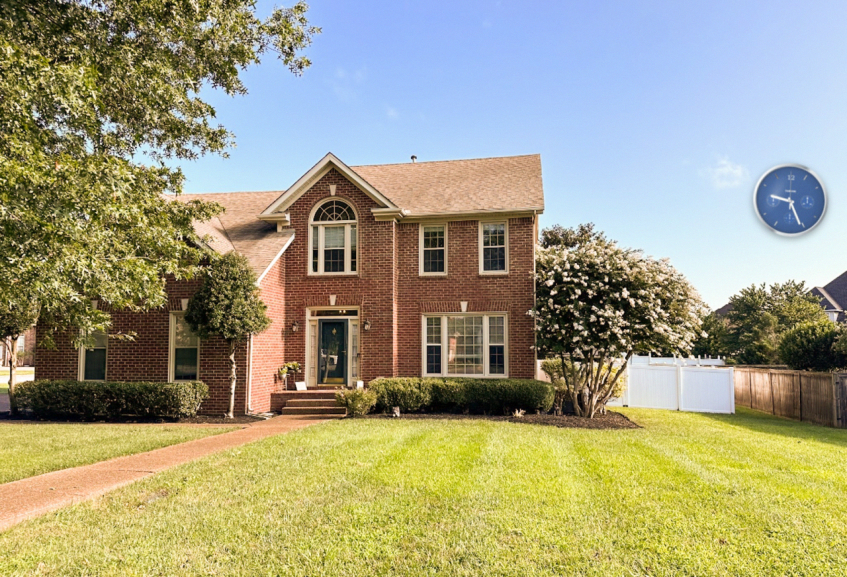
{"hour": 9, "minute": 26}
